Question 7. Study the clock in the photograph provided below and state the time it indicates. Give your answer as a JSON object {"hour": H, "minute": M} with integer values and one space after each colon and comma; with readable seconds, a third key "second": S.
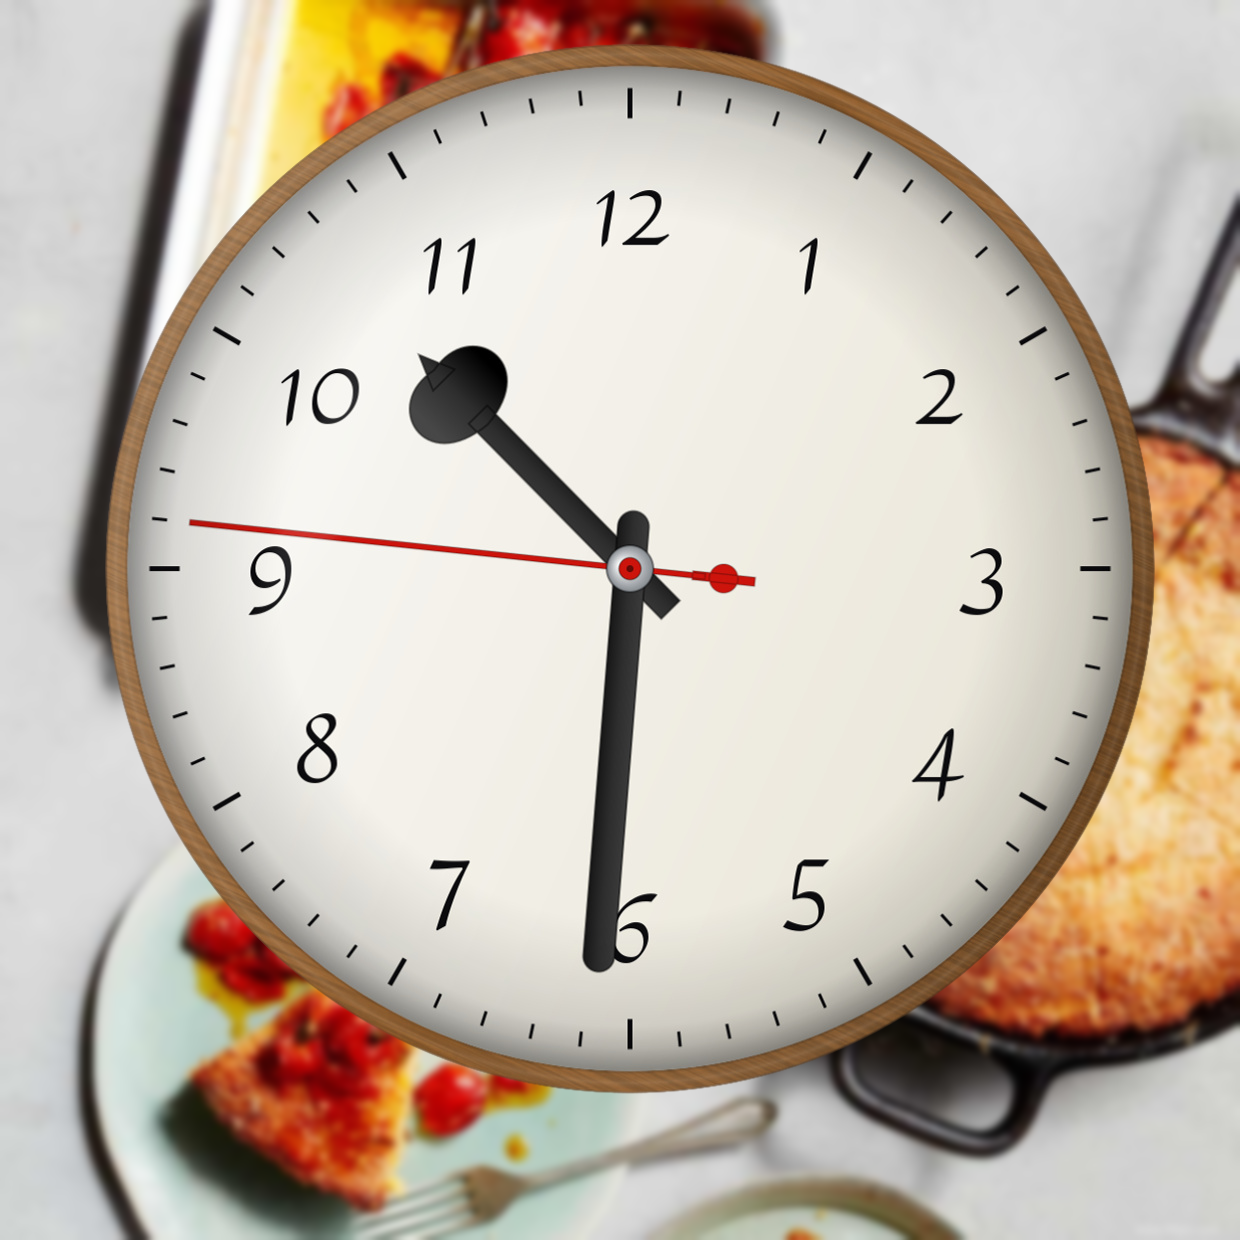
{"hour": 10, "minute": 30, "second": 46}
